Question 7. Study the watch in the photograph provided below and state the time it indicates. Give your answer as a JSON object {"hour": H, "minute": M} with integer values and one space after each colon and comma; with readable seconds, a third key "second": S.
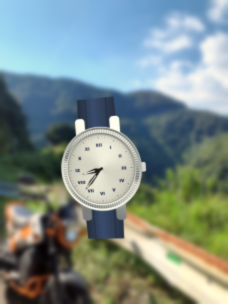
{"hour": 8, "minute": 37}
